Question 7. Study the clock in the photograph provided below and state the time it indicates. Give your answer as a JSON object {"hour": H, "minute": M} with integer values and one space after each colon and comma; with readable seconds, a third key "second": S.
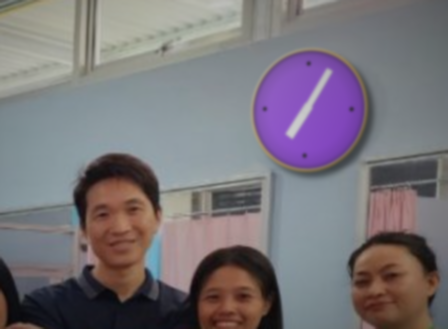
{"hour": 7, "minute": 5}
